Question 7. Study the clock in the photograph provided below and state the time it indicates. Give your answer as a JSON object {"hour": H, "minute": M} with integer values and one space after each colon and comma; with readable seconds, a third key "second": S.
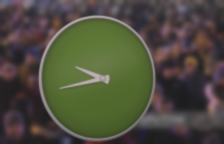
{"hour": 9, "minute": 43}
